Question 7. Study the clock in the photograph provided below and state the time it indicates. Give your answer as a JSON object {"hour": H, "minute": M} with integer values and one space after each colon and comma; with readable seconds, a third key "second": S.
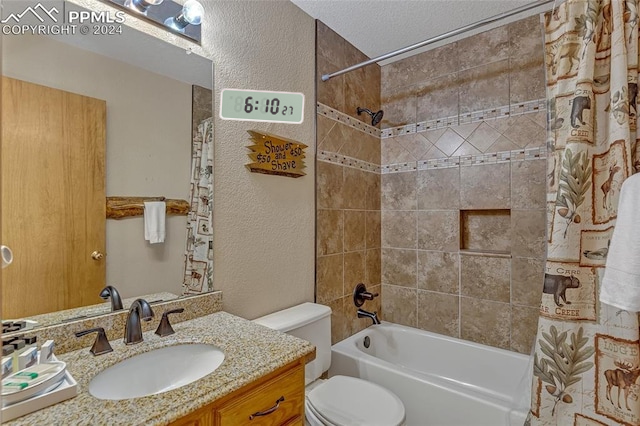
{"hour": 6, "minute": 10, "second": 27}
